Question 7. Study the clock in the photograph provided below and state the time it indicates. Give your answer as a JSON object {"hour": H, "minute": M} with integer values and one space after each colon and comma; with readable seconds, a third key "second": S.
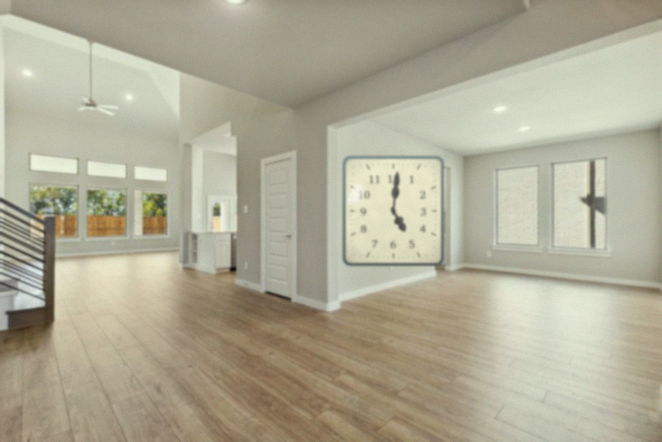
{"hour": 5, "minute": 1}
